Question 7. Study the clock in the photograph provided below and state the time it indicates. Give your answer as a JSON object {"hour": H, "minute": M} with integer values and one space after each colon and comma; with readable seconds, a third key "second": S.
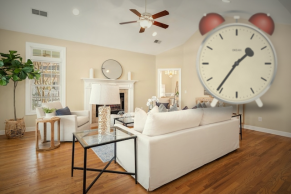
{"hour": 1, "minute": 36}
